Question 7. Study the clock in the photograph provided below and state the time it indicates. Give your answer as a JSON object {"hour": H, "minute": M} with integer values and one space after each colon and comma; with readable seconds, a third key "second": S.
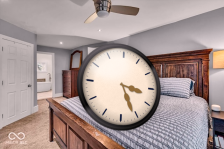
{"hour": 3, "minute": 26}
